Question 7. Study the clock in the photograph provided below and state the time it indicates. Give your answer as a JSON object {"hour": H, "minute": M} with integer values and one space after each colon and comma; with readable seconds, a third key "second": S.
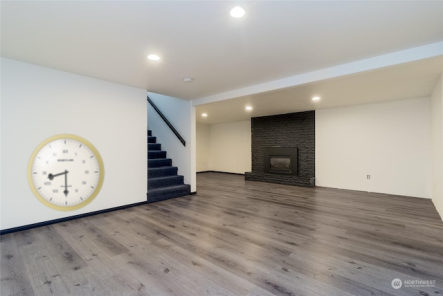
{"hour": 8, "minute": 30}
